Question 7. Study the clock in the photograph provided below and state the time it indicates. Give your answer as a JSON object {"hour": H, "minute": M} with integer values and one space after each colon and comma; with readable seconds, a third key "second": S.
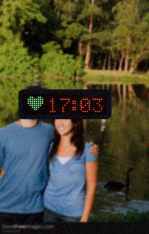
{"hour": 17, "minute": 3}
